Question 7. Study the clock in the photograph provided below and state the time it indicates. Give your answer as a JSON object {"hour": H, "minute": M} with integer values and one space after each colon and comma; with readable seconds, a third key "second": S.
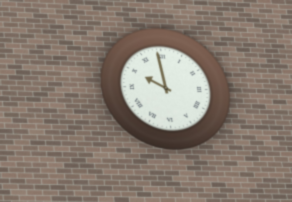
{"hour": 9, "minute": 59}
